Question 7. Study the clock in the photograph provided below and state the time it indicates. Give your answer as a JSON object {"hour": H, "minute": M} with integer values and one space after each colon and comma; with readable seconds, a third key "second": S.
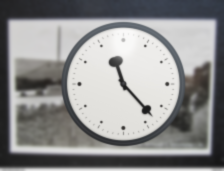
{"hour": 11, "minute": 23}
